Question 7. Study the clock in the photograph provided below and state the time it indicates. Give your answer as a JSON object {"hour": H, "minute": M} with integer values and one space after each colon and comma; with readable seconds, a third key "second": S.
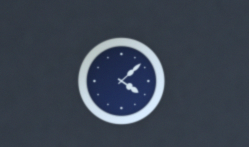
{"hour": 4, "minute": 8}
